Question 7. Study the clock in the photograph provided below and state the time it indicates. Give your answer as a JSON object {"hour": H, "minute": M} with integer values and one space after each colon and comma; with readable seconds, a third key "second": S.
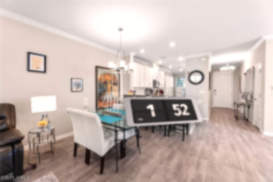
{"hour": 1, "minute": 52}
